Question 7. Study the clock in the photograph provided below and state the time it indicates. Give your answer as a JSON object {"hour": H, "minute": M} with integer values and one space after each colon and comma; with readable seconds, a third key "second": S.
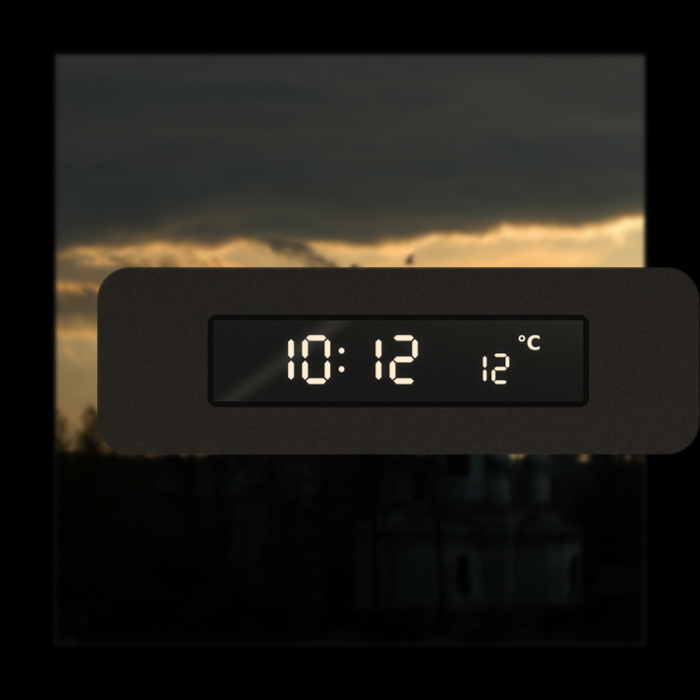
{"hour": 10, "minute": 12}
